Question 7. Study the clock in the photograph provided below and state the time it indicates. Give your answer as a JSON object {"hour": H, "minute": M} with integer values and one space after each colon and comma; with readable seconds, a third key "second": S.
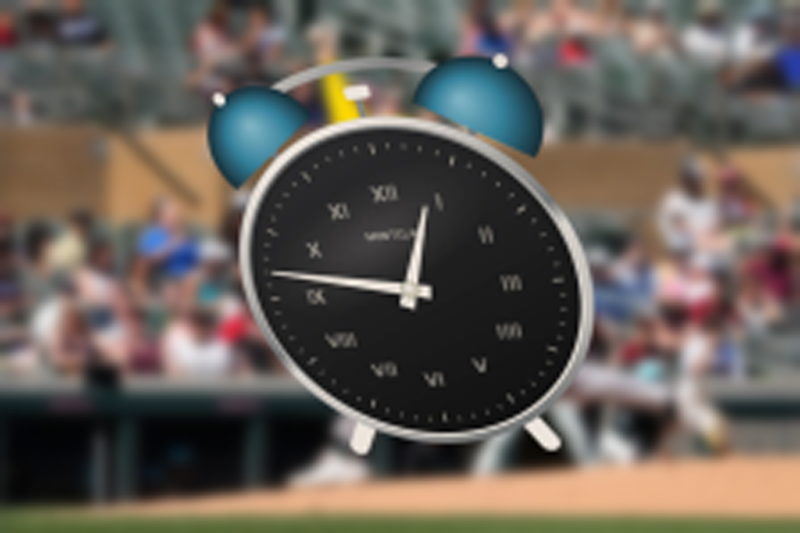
{"hour": 12, "minute": 47}
